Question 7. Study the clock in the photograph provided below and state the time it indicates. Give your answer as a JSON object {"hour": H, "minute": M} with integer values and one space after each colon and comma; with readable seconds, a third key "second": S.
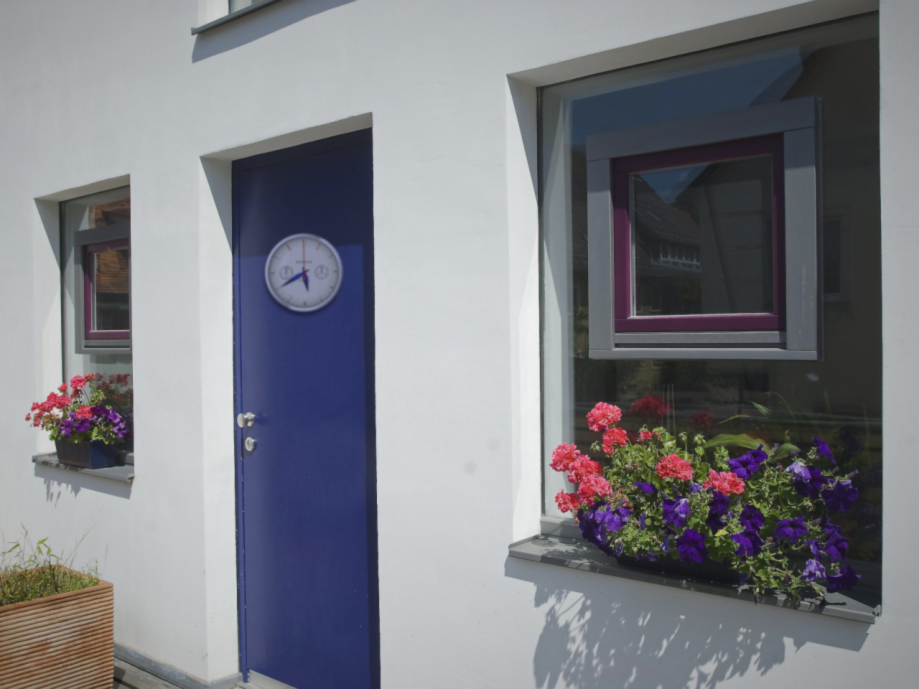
{"hour": 5, "minute": 40}
